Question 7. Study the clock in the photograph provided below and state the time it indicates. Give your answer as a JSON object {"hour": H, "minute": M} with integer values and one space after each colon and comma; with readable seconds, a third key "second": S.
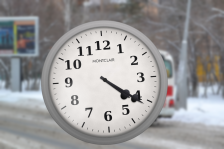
{"hour": 4, "minute": 21}
